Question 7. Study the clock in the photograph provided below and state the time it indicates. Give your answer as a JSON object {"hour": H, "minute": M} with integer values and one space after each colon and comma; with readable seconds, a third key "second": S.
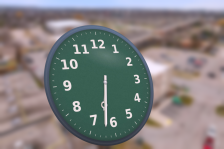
{"hour": 6, "minute": 32}
